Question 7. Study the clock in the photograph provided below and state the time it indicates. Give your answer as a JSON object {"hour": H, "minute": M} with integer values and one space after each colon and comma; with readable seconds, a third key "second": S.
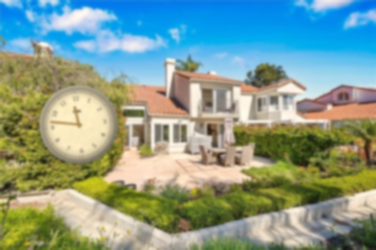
{"hour": 11, "minute": 47}
